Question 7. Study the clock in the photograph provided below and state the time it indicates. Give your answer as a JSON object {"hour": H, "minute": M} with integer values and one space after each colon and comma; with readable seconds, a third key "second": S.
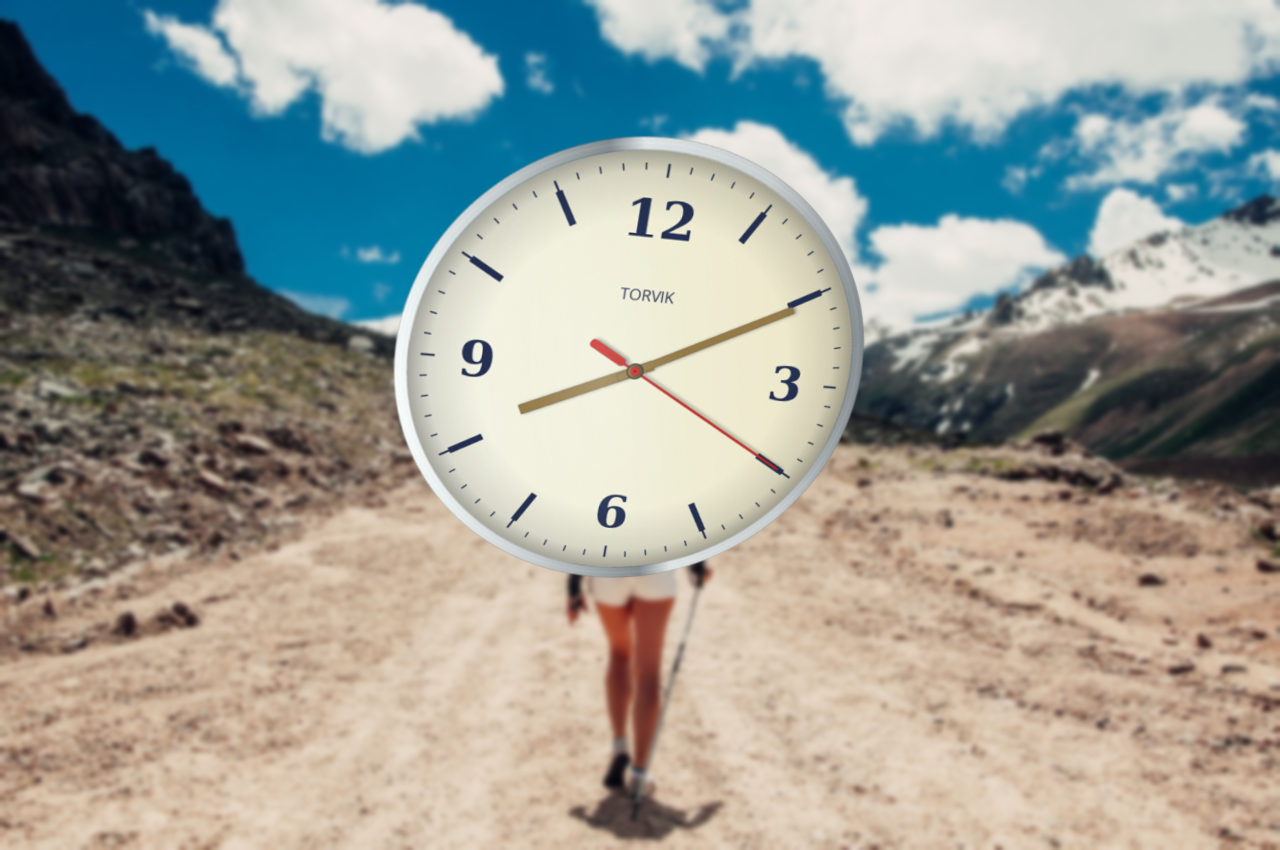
{"hour": 8, "minute": 10, "second": 20}
